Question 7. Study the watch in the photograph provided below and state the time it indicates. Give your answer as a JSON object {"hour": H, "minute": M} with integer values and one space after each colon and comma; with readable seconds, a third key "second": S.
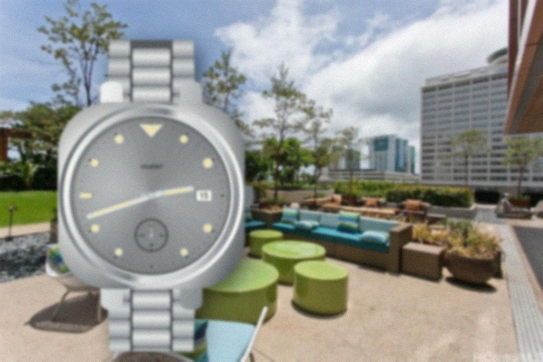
{"hour": 2, "minute": 42}
